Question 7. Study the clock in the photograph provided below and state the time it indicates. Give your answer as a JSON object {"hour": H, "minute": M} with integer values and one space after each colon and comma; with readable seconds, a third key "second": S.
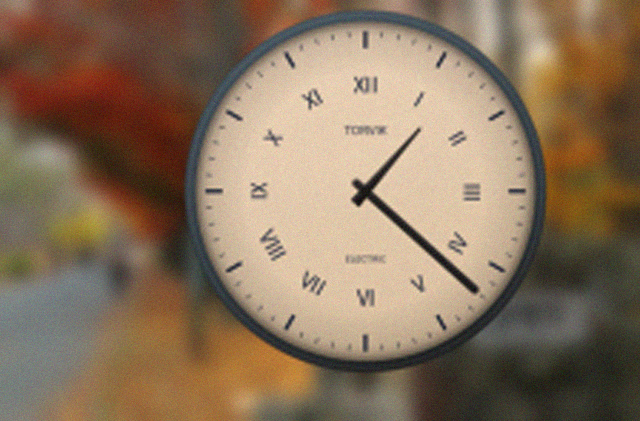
{"hour": 1, "minute": 22}
